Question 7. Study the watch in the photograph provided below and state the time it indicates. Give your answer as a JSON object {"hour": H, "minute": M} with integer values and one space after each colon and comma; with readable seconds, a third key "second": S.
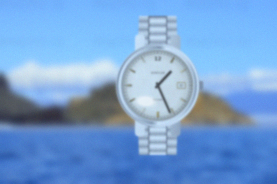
{"hour": 1, "minute": 26}
